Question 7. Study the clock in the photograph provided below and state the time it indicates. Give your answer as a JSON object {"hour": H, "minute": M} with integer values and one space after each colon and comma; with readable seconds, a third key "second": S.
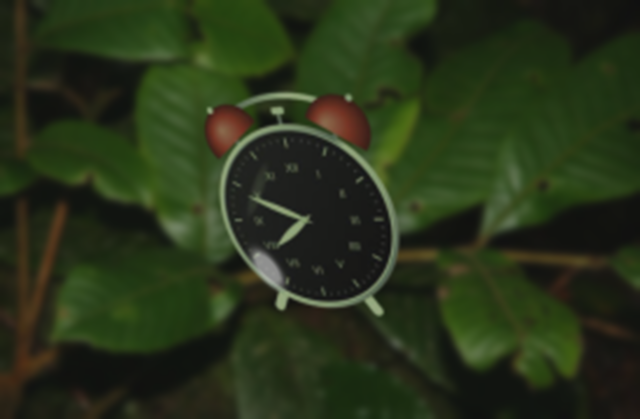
{"hour": 7, "minute": 49}
